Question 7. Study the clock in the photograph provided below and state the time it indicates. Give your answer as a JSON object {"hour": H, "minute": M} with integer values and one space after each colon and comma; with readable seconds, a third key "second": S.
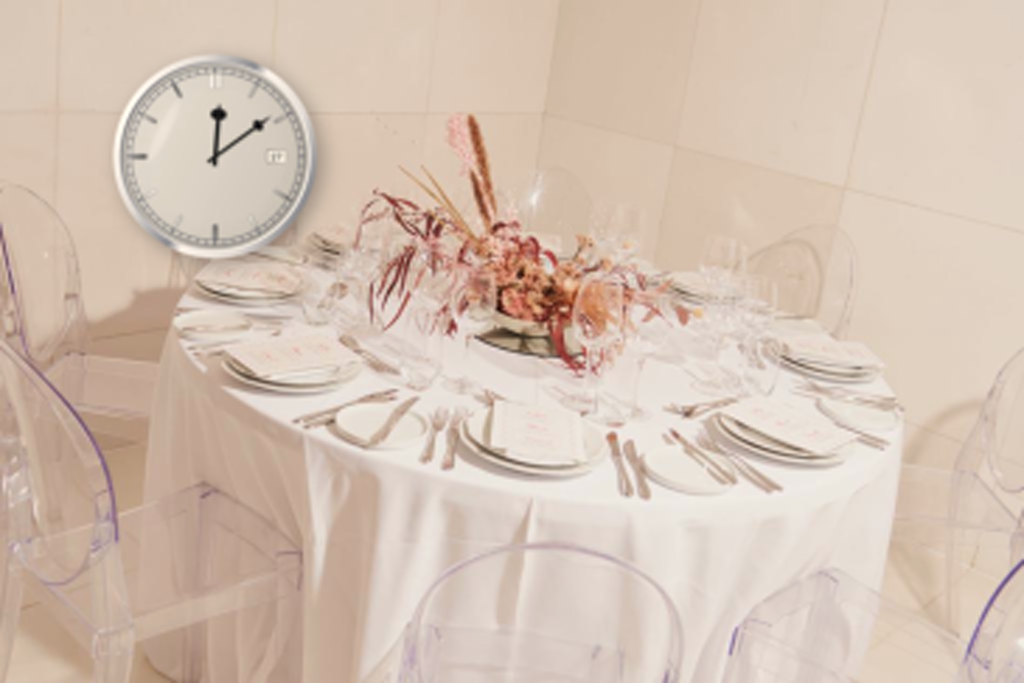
{"hour": 12, "minute": 9}
